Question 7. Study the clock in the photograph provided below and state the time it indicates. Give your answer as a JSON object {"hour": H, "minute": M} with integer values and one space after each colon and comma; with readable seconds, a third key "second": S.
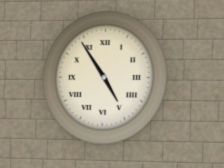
{"hour": 4, "minute": 54}
